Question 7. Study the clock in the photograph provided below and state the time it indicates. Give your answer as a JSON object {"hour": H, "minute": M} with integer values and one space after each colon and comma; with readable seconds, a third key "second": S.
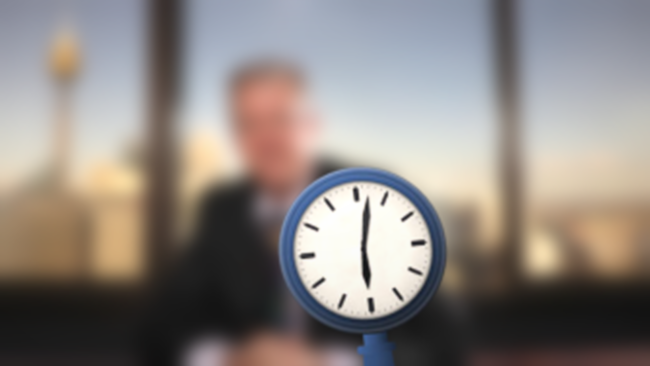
{"hour": 6, "minute": 2}
